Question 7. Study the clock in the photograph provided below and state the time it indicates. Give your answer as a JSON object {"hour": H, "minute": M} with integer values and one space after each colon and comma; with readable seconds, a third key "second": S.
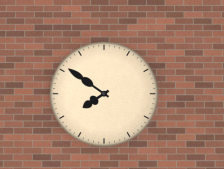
{"hour": 7, "minute": 51}
